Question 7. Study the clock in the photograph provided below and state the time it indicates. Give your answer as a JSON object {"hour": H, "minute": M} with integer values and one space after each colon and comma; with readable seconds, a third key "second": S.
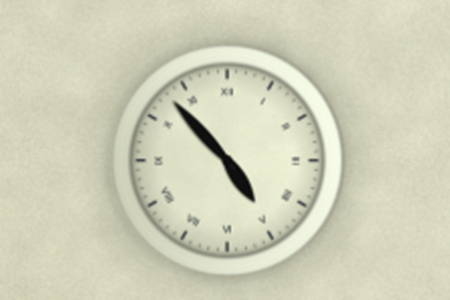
{"hour": 4, "minute": 53}
